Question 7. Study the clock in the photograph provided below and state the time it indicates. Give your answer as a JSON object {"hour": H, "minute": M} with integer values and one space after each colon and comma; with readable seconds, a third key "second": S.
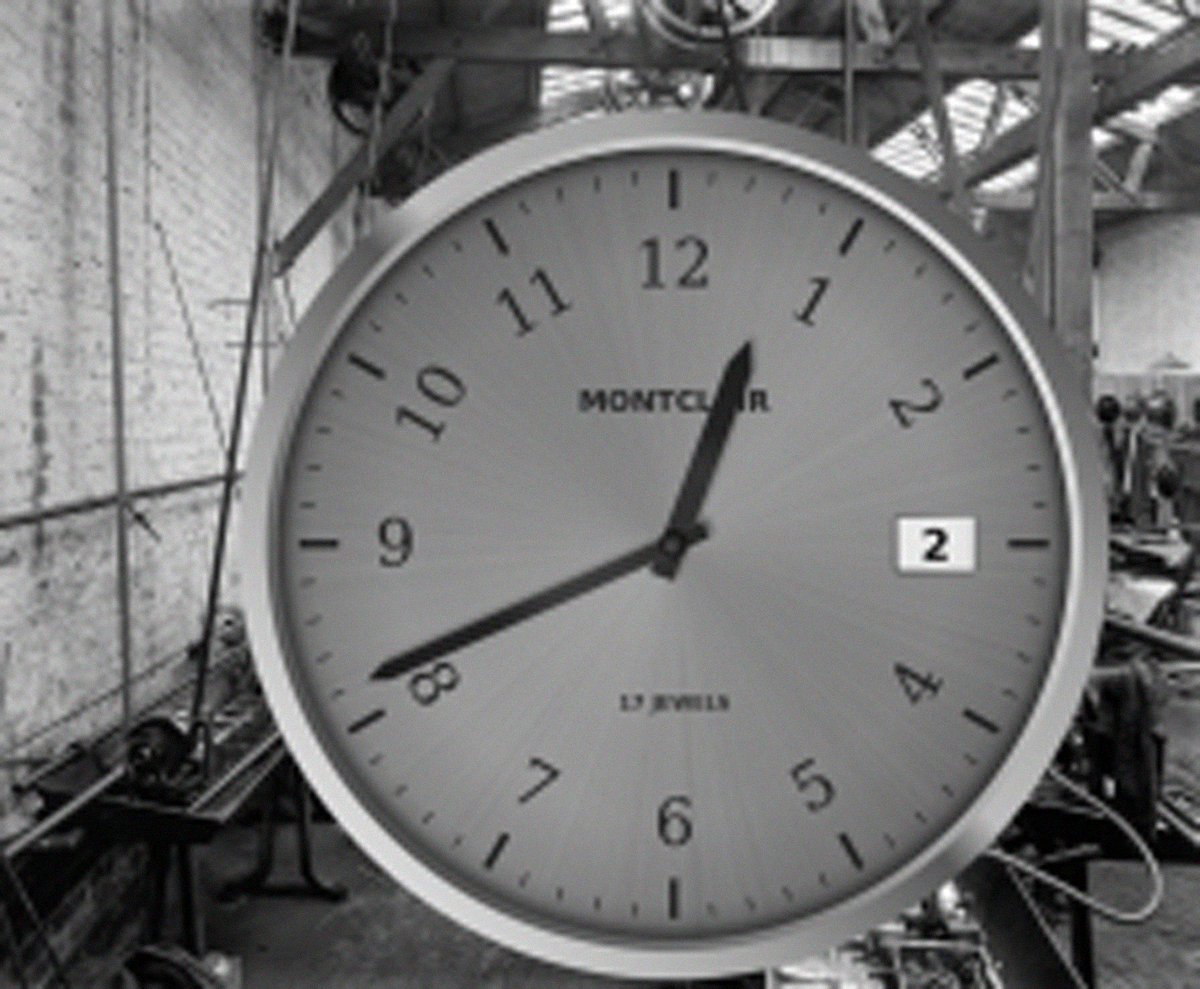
{"hour": 12, "minute": 41}
